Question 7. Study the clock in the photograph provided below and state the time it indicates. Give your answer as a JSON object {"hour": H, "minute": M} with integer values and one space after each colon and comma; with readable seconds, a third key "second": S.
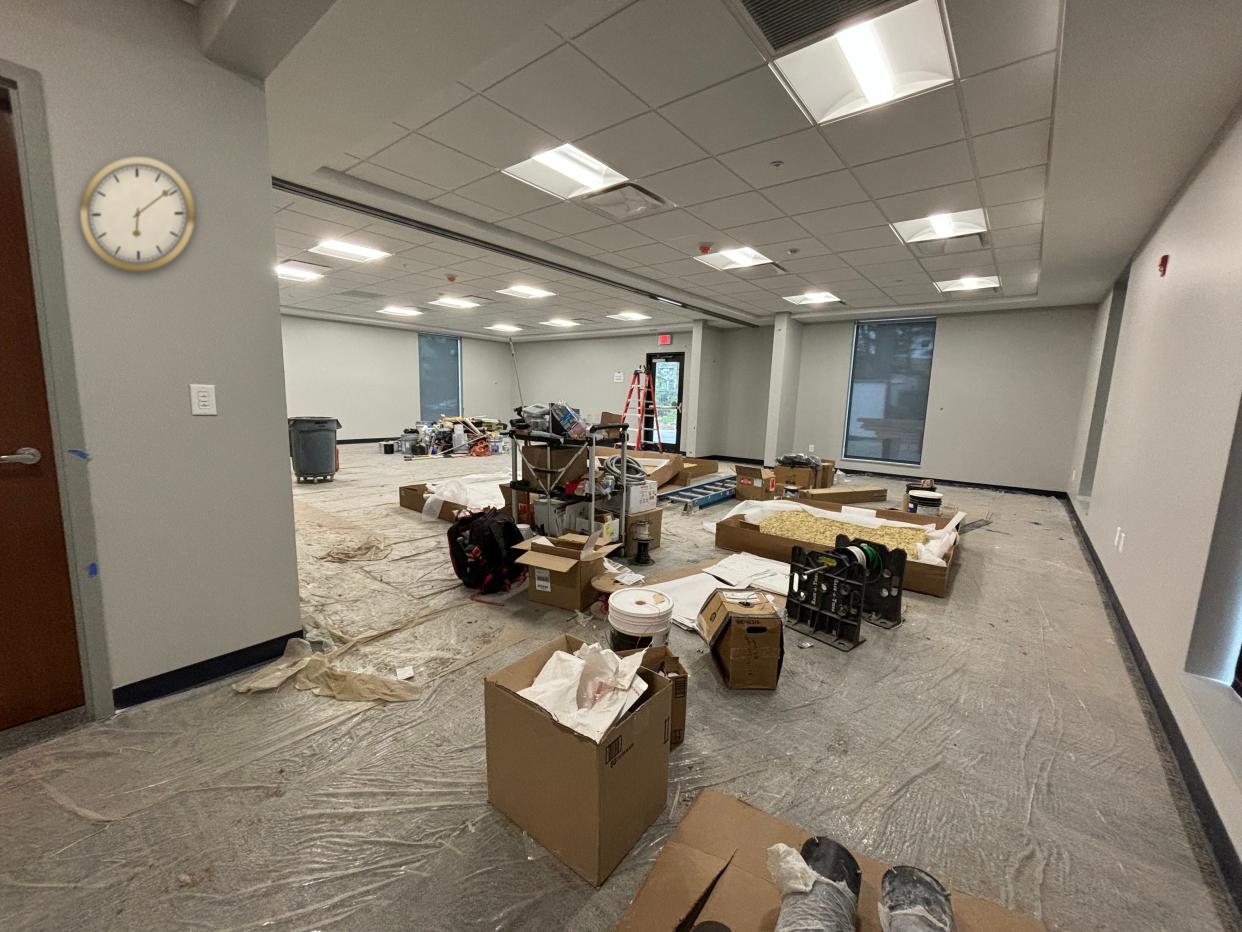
{"hour": 6, "minute": 9}
